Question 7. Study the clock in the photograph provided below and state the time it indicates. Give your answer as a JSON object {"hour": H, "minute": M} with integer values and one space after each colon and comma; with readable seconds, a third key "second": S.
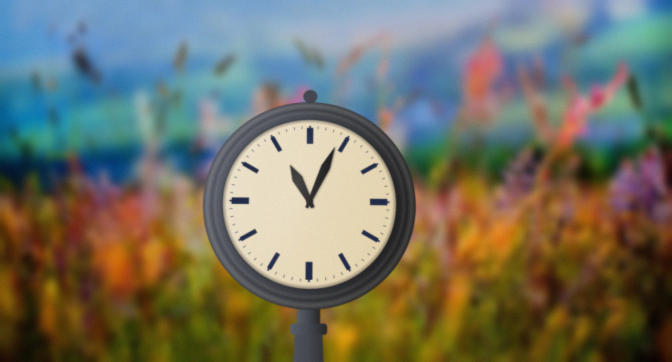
{"hour": 11, "minute": 4}
